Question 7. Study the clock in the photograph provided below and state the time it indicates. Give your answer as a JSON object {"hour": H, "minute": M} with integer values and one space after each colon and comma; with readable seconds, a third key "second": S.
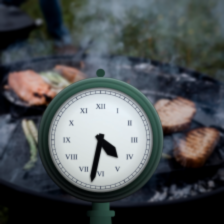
{"hour": 4, "minute": 32}
